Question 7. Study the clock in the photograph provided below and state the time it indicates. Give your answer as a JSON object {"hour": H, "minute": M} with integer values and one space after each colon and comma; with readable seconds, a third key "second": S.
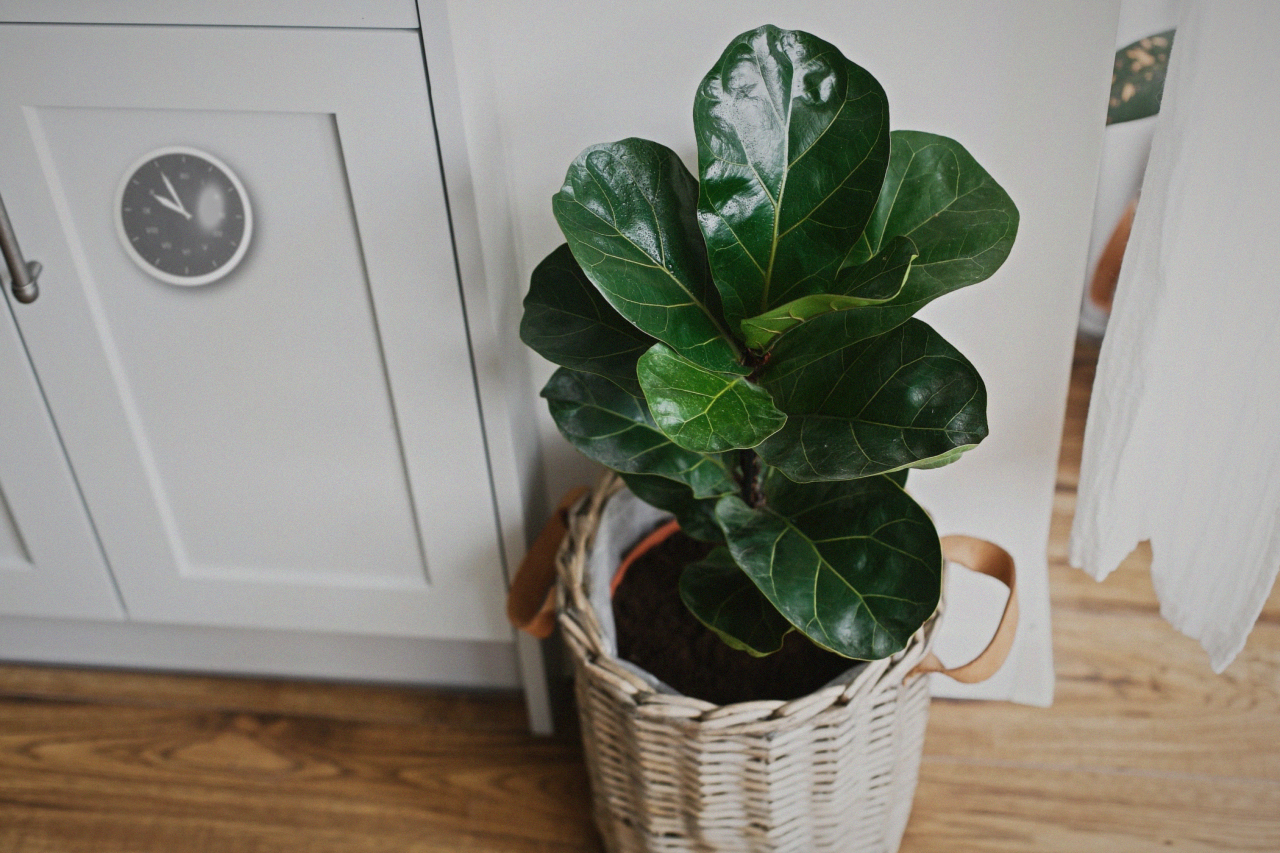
{"hour": 9, "minute": 55}
